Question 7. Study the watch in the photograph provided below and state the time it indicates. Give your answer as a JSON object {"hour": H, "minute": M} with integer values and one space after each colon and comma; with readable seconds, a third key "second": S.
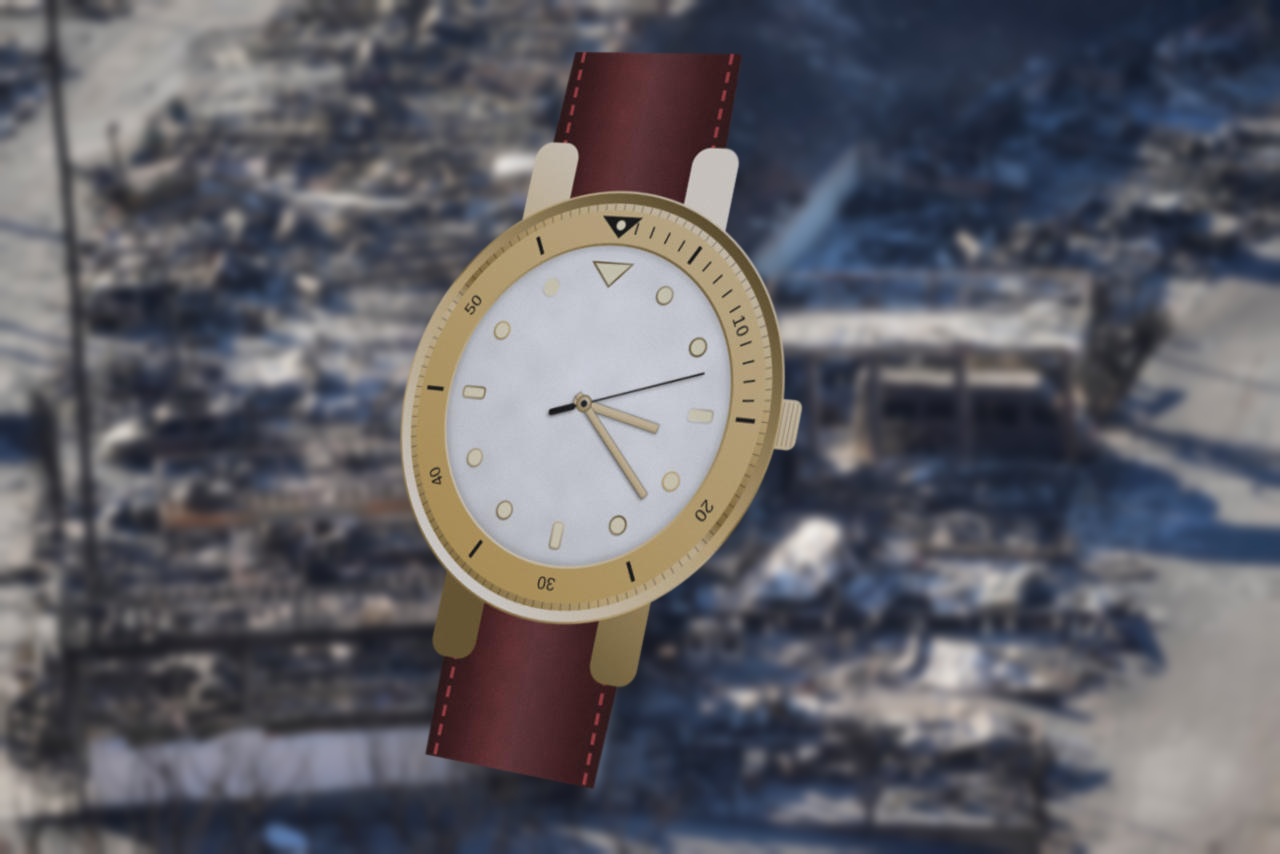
{"hour": 3, "minute": 22, "second": 12}
